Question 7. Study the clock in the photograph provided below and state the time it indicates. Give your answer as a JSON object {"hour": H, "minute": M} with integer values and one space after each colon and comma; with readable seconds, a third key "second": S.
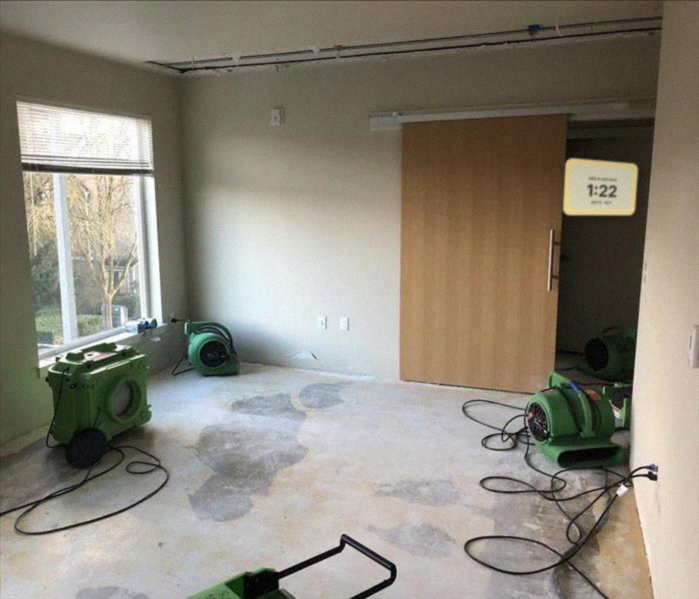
{"hour": 1, "minute": 22}
